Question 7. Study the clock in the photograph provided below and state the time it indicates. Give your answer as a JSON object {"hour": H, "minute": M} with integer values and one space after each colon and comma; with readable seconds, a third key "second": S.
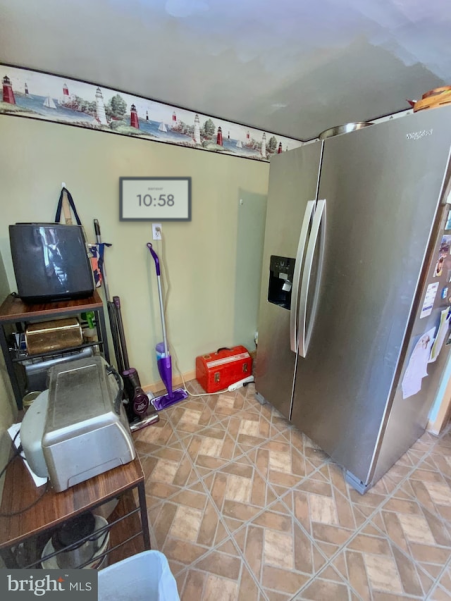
{"hour": 10, "minute": 58}
